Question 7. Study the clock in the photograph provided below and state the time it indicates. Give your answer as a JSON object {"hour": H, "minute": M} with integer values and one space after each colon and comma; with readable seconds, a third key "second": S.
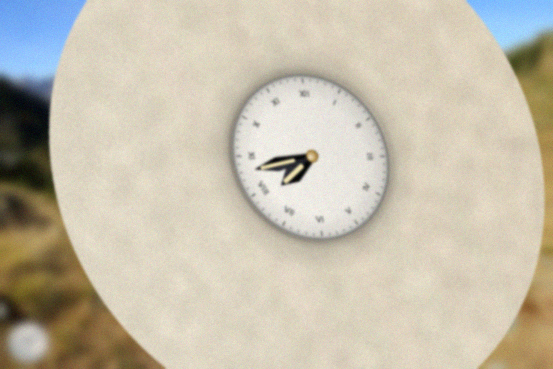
{"hour": 7, "minute": 43}
